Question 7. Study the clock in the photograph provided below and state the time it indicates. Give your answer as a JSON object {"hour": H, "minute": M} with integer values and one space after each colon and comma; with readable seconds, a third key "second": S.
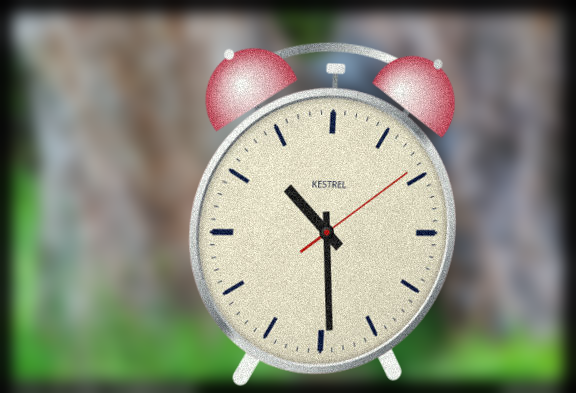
{"hour": 10, "minute": 29, "second": 9}
